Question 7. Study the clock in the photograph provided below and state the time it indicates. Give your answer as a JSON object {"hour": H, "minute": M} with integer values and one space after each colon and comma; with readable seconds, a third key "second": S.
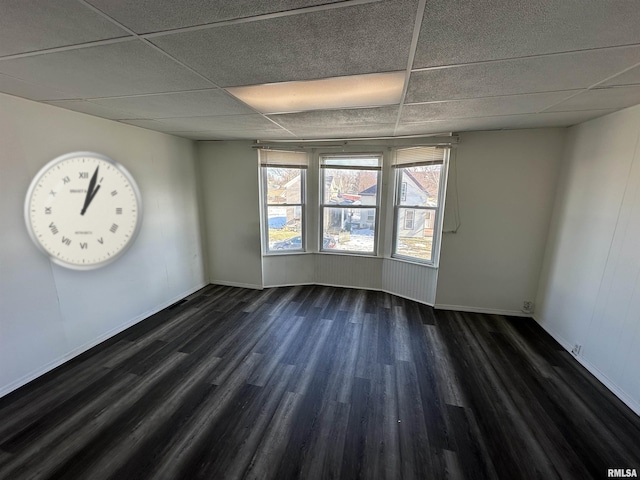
{"hour": 1, "minute": 3}
